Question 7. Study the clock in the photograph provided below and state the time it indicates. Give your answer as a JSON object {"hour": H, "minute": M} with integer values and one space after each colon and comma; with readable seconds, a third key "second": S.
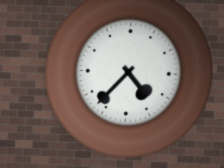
{"hour": 4, "minute": 37}
